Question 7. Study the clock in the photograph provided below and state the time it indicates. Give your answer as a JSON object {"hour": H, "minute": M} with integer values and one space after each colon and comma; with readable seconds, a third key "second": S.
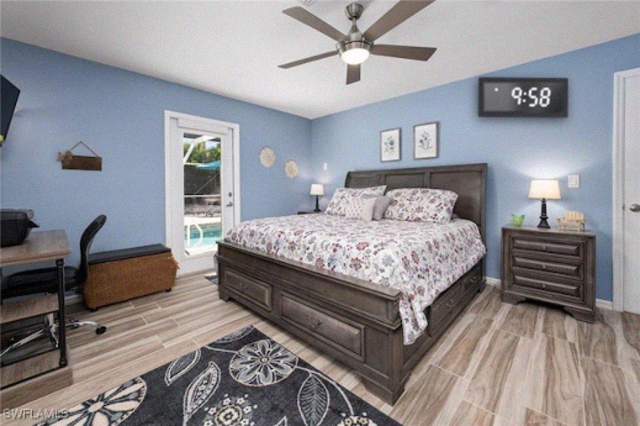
{"hour": 9, "minute": 58}
